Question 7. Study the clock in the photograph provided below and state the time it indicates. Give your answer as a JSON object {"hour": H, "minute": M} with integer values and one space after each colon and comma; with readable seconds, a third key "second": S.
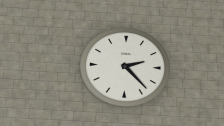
{"hour": 2, "minute": 23}
